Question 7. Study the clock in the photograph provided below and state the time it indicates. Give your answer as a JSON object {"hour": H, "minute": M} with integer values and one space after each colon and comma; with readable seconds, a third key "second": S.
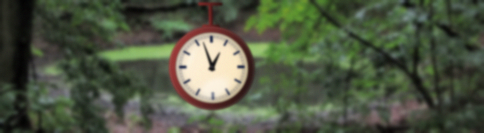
{"hour": 12, "minute": 57}
